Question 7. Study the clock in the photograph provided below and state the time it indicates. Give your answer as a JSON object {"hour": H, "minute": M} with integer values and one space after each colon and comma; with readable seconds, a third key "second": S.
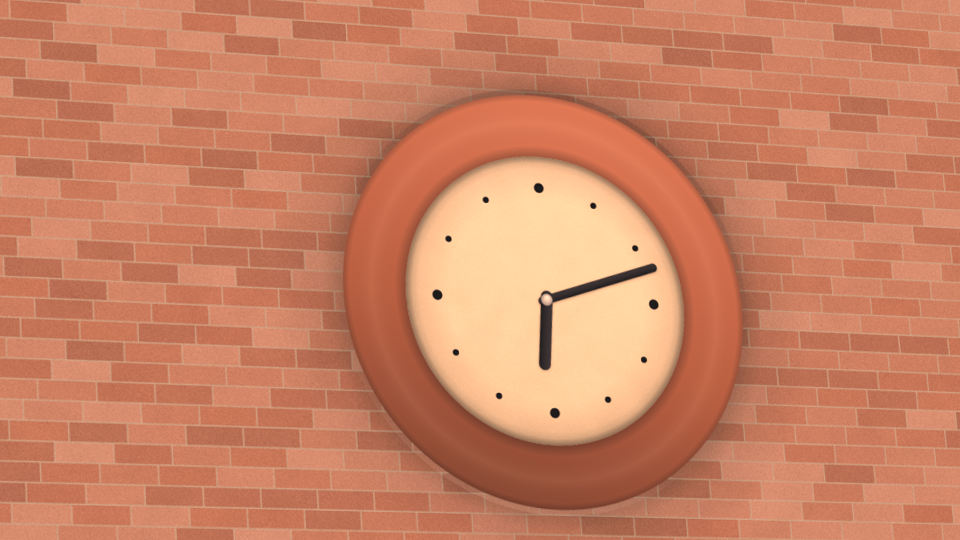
{"hour": 6, "minute": 12}
